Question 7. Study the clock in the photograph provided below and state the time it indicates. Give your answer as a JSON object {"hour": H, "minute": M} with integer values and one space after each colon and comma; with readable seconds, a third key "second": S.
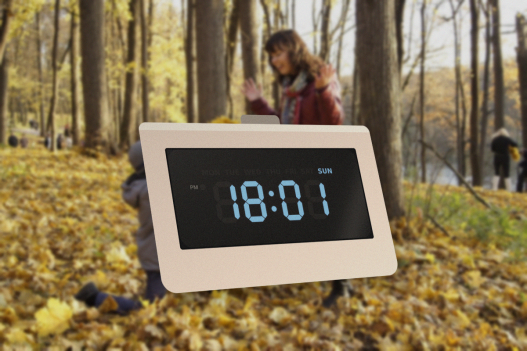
{"hour": 18, "minute": 1}
